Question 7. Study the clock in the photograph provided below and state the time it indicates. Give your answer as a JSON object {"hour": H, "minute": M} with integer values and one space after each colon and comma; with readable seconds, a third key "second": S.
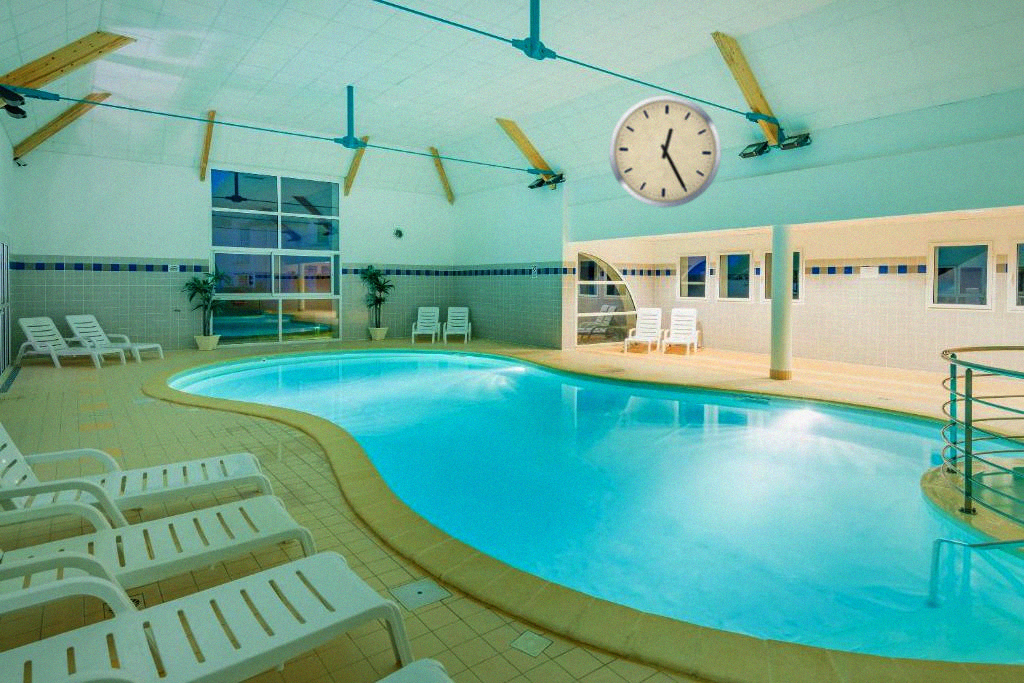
{"hour": 12, "minute": 25}
